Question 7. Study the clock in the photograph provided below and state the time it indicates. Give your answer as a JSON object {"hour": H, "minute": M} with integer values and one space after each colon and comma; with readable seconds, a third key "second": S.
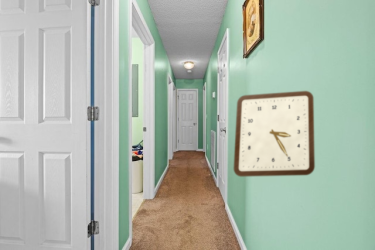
{"hour": 3, "minute": 25}
